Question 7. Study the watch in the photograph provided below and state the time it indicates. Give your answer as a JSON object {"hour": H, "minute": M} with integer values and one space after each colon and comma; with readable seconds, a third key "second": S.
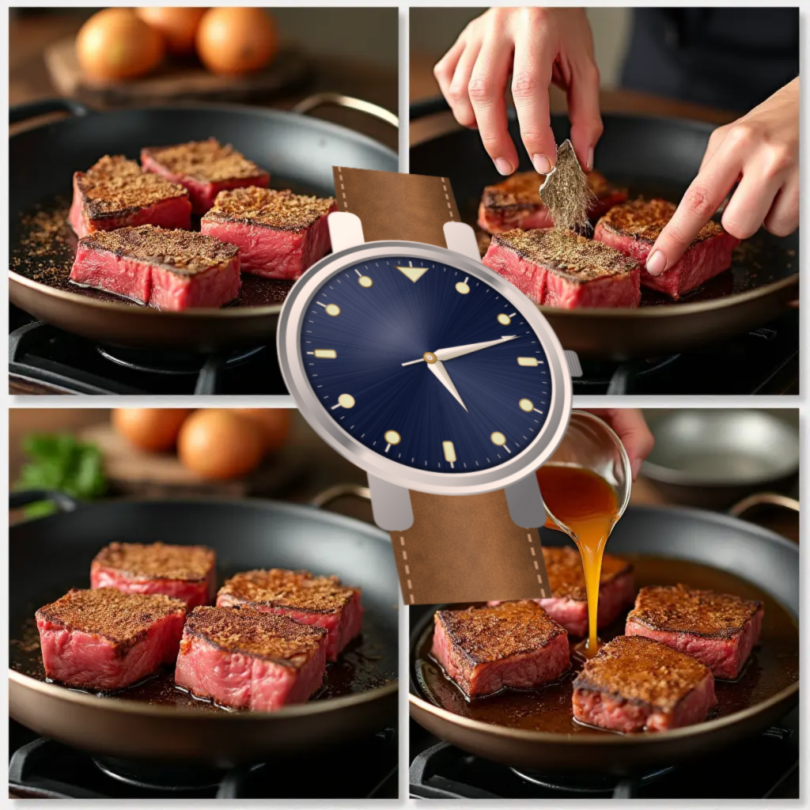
{"hour": 5, "minute": 12, "second": 12}
